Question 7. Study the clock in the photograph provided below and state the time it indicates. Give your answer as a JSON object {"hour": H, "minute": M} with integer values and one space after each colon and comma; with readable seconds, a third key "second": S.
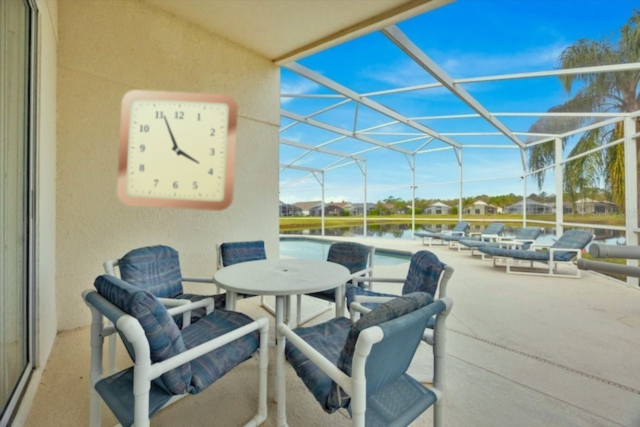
{"hour": 3, "minute": 56}
